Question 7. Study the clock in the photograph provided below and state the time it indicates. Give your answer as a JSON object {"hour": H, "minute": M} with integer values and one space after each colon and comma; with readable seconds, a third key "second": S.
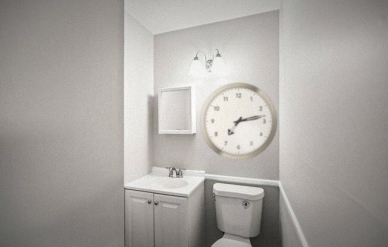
{"hour": 7, "minute": 13}
